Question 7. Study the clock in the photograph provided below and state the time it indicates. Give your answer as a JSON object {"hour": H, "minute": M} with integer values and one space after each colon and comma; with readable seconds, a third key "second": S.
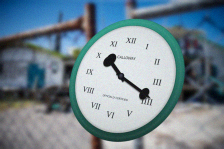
{"hour": 10, "minute": 19}
